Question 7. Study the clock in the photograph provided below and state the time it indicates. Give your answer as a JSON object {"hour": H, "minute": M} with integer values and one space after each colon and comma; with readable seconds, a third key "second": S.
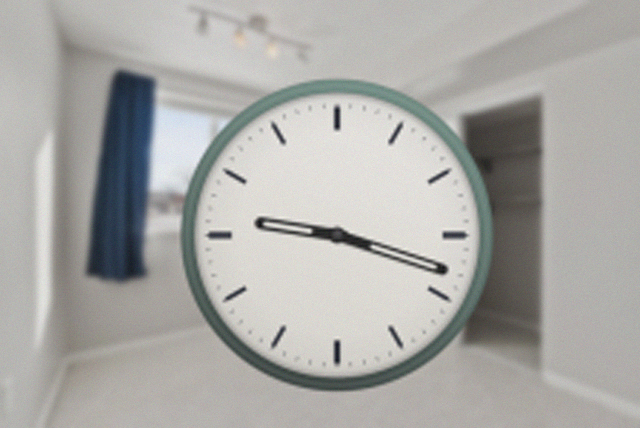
{"hour": 9, "minute": 18}
